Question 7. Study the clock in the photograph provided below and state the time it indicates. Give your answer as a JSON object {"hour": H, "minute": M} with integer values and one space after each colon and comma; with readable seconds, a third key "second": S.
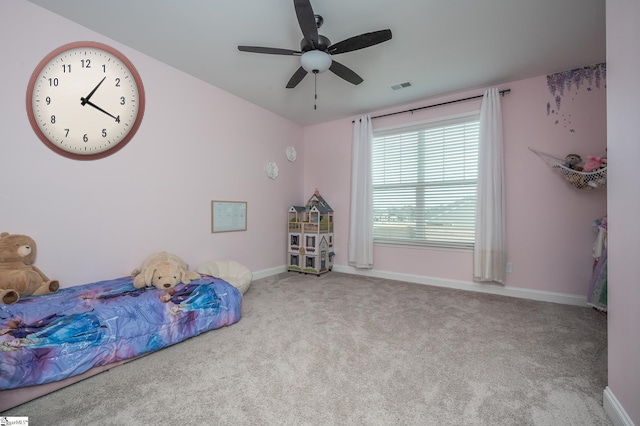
{"hour": 1, "minute": 20}
